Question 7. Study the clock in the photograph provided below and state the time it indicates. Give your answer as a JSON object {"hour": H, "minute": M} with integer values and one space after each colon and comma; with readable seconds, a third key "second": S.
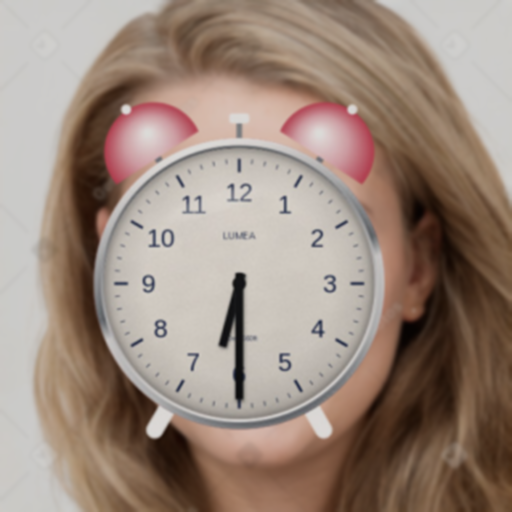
{"hour": 6, "minute": 30}
